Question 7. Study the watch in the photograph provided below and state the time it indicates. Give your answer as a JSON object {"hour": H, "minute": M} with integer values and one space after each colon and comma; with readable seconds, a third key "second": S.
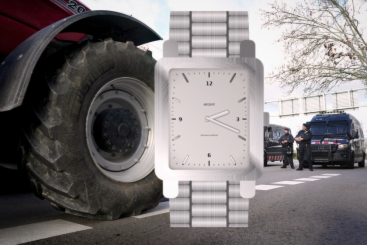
{"hour": 2, "minute": 19}
